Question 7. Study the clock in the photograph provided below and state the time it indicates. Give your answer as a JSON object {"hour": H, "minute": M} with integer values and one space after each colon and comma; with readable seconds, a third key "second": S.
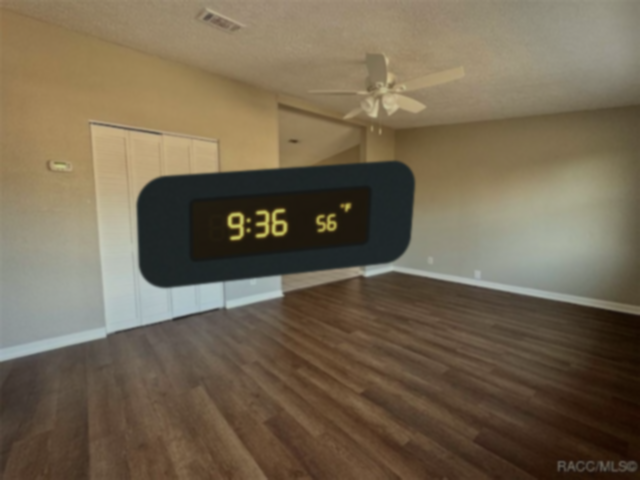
{"hour": 9, "minute": 36}
